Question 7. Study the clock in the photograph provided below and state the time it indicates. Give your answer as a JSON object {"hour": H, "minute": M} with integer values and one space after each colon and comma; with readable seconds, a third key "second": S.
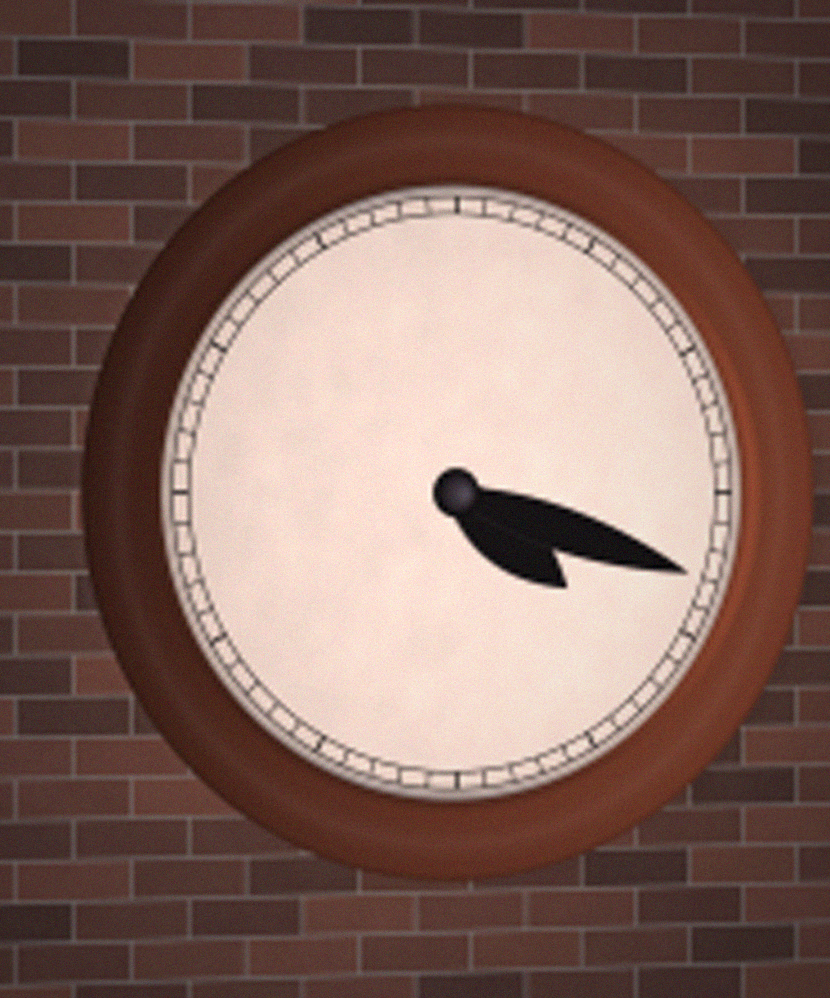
{"hour": 4, "minute": 18}
